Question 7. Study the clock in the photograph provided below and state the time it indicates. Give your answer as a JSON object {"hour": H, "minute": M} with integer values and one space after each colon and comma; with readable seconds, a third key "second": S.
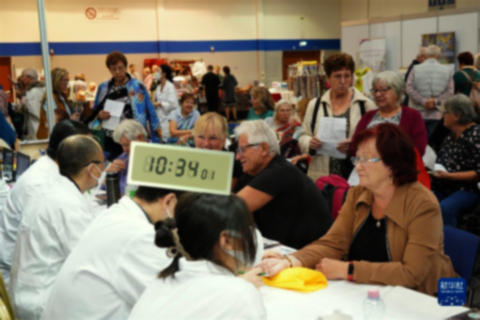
{"hour": 10, "minute": 34}
